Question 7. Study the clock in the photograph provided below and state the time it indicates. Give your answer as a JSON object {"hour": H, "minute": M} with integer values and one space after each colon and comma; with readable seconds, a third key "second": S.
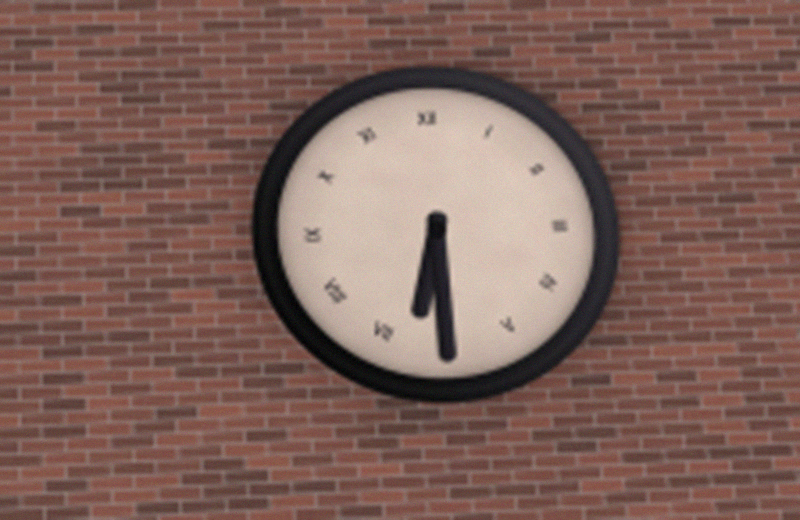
{"hour": 6, "minute": 30}
